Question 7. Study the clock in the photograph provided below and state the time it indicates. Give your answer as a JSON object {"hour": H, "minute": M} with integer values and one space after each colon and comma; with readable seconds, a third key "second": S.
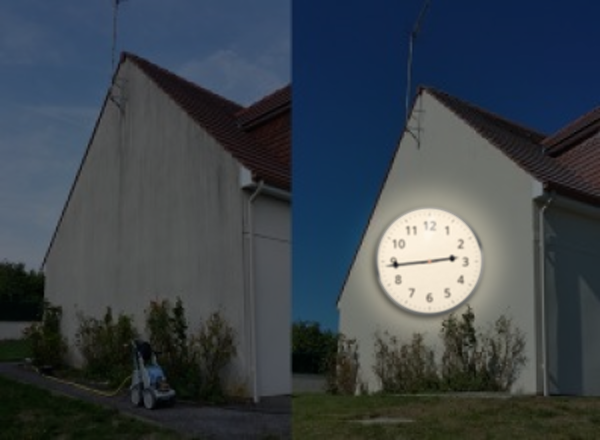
{"hour": 2, "minute": 44}
